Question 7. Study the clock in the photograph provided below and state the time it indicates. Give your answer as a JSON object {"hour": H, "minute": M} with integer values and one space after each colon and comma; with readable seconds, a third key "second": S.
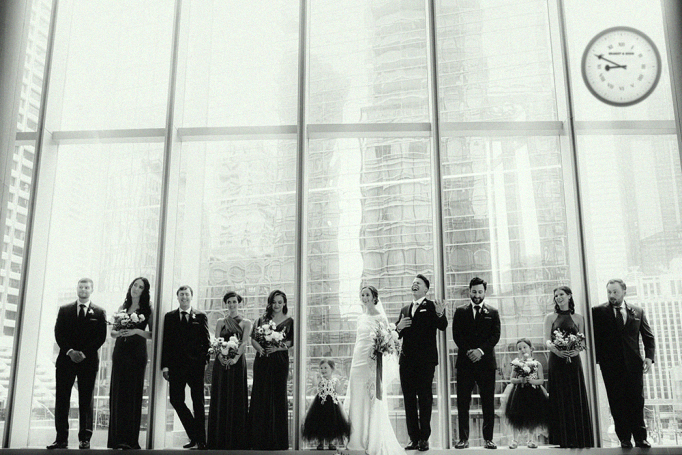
{"hour": 8, "minute": 49}
